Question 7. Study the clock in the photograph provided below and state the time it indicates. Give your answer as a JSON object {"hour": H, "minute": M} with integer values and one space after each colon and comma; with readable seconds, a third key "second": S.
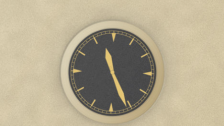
{"hour": 11, "minute": 26}
